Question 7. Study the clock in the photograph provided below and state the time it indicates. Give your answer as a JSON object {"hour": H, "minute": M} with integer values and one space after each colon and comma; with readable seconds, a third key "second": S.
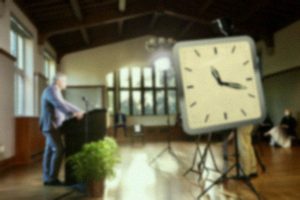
{"hour": 11, "minute": 18}
